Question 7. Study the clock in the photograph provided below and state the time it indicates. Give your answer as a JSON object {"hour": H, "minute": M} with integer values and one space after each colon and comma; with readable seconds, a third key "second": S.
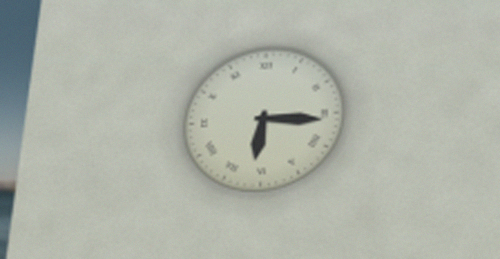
{"hour": 6, "minute": 16}
